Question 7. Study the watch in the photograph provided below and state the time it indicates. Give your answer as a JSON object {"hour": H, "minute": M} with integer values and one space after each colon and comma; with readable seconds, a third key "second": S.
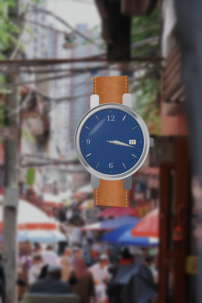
{"hour": 3, "minute": 17}
